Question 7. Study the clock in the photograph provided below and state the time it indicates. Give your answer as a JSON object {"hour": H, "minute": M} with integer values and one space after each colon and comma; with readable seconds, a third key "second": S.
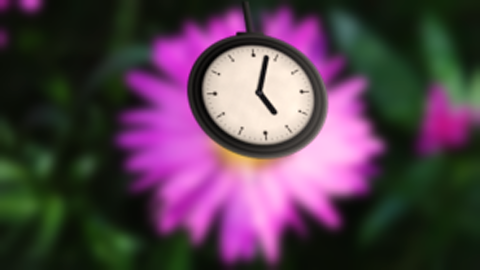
{"hour": 5, "minute": 3}
